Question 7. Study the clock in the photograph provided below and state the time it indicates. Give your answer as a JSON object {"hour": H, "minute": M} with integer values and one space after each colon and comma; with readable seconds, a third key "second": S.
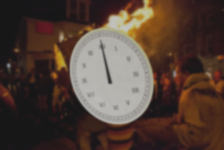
{"hour": 12, "minute": 0}
